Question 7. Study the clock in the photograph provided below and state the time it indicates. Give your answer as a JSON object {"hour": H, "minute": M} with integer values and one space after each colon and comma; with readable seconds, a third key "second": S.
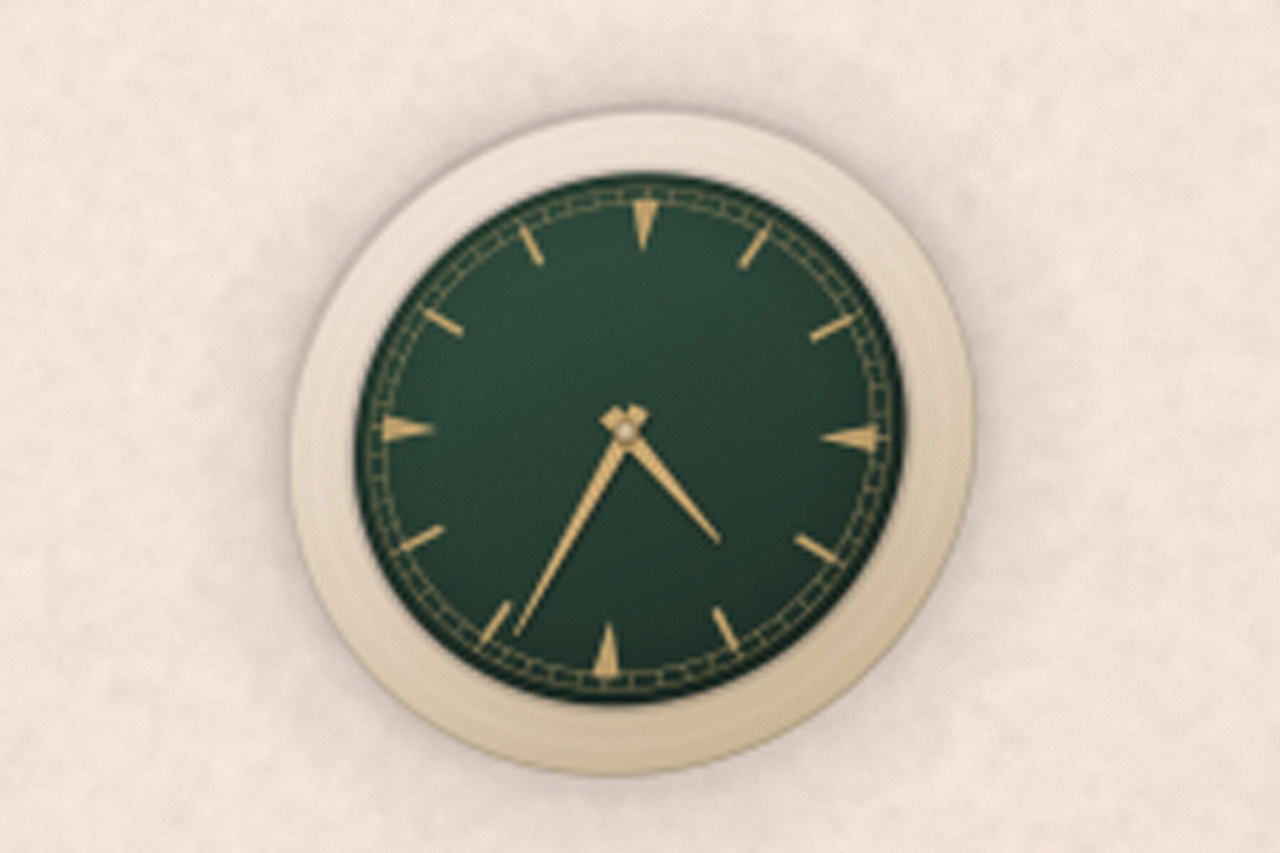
{"hour": 4, "minute": 34}
